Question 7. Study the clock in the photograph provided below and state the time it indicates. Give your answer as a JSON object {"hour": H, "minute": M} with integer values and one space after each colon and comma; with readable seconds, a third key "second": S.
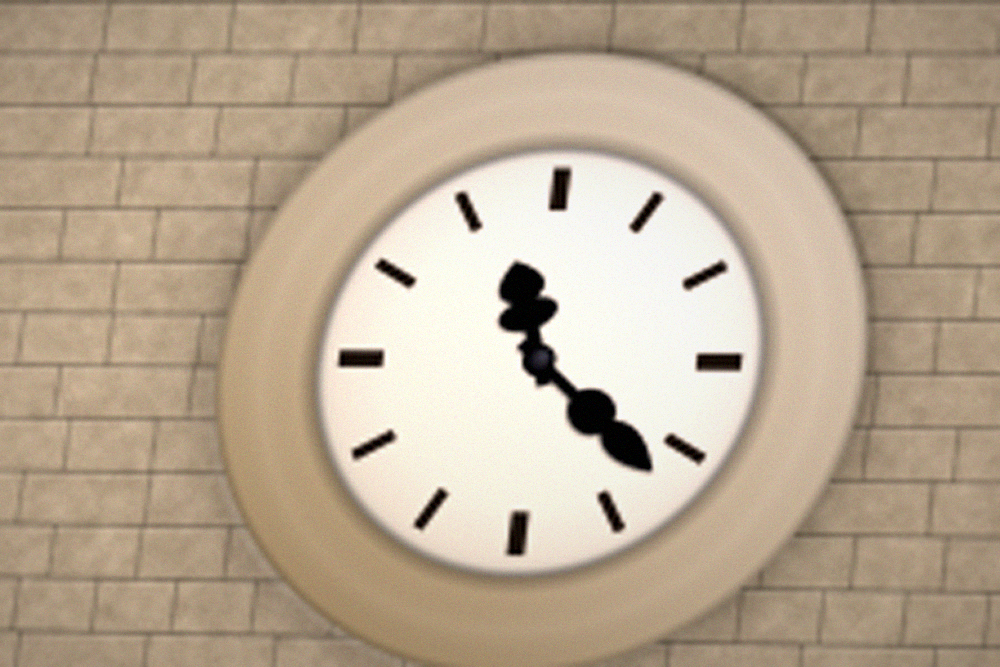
{"hour": 11, "minute": 22}
